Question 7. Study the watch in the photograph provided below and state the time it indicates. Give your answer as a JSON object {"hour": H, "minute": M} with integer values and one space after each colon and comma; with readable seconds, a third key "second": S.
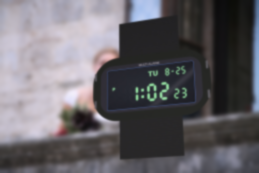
{"hour": 1, "minute": 2}
